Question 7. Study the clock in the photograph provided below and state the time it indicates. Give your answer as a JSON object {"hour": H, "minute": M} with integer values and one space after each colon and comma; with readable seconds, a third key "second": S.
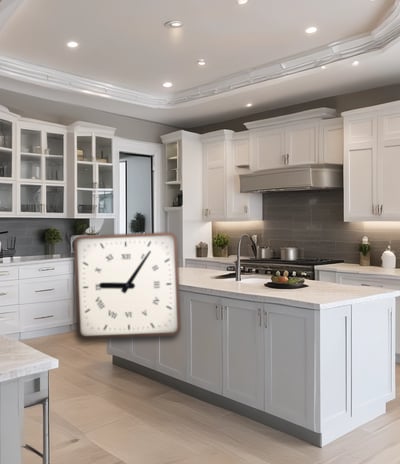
{"hour": 9, "minute": 6}
